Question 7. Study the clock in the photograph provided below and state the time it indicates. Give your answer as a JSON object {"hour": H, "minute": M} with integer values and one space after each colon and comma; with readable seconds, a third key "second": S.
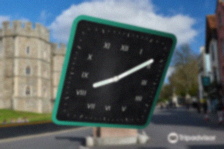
{"hour": 8, "minute": 9}
